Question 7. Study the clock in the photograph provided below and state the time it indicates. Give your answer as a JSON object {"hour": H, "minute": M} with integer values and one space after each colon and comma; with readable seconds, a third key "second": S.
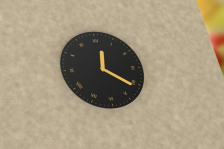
{"hour": 12, "minute": 21}
